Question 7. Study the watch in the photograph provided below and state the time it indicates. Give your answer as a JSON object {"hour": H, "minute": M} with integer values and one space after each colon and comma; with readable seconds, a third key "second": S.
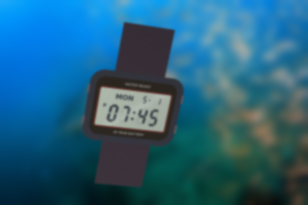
{"hour": 7, "minute": 45}
